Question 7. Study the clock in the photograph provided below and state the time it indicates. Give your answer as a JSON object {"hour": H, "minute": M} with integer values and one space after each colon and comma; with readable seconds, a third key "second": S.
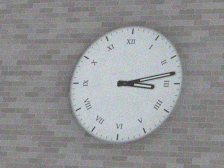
{"hour": 3, "minute": 13}
